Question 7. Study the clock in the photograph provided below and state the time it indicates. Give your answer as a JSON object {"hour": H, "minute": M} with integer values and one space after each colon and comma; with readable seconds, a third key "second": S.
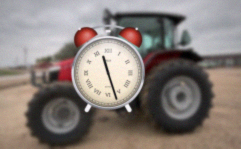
{"hour": 11, "minute": 27}
